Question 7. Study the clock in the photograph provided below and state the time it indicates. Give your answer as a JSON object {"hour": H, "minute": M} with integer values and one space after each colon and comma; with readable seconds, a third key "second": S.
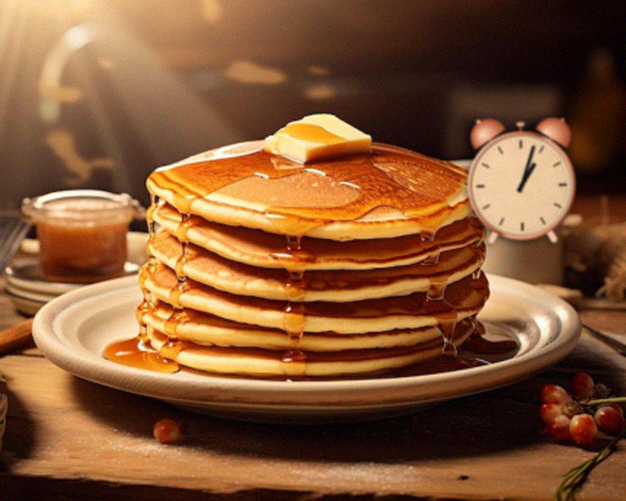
{"hour": 1, "minute": 3}
